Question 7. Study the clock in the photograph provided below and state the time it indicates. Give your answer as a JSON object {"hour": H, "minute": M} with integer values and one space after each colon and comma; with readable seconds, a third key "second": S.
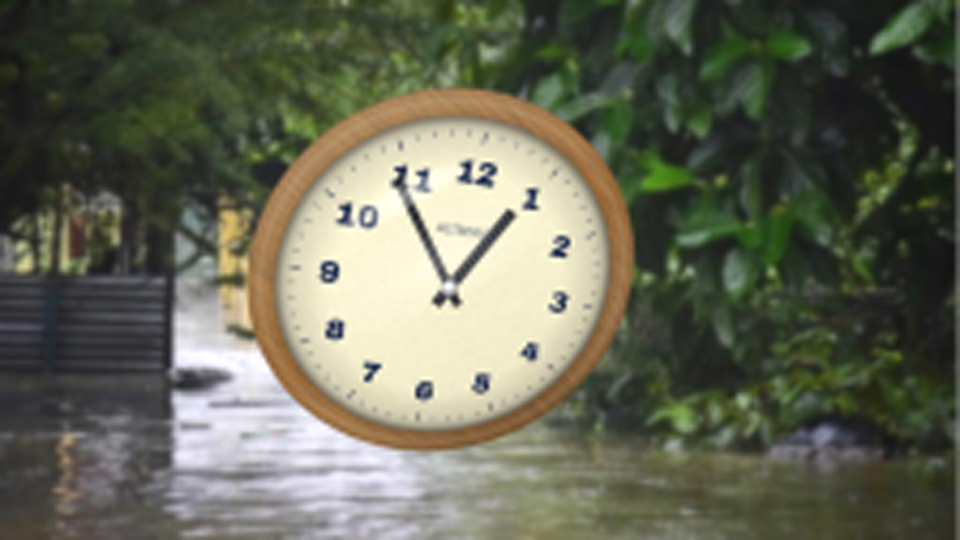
{"hour": 12, "minute": 54}
